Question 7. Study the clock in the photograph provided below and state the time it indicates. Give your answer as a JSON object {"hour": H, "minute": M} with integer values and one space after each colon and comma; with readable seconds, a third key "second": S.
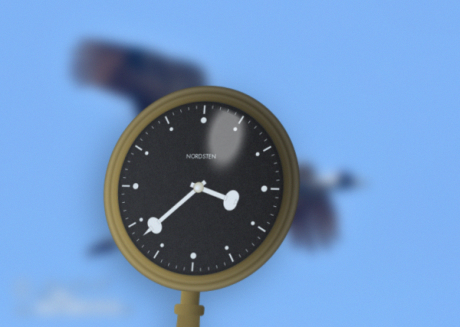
{"hour": 3, "minute": 38}
